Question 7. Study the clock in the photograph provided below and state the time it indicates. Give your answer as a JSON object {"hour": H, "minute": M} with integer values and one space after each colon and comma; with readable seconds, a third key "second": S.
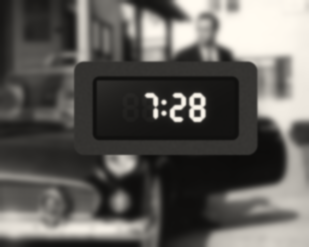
{"hour": 7, "minute": 28}
